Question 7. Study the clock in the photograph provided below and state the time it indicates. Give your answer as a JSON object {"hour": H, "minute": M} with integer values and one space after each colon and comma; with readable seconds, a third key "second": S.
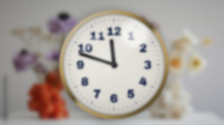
{"hour": 11, "minute": 48}
